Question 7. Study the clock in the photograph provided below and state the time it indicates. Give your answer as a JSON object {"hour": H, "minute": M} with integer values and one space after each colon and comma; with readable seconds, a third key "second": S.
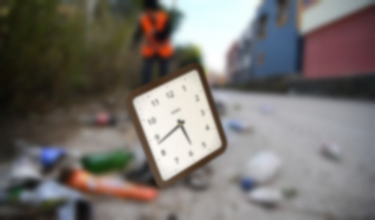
{"hour": 5, "minute": 43}
